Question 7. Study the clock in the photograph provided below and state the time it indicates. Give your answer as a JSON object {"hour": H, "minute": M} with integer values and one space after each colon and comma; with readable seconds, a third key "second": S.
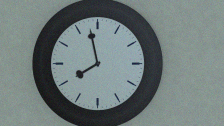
{"hour": 7, "minute": 58}
